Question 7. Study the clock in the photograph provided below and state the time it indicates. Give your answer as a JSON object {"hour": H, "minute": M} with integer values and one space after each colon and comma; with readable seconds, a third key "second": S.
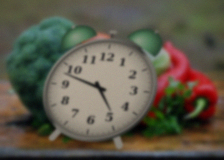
{"hour": 4, "minute": 48}
